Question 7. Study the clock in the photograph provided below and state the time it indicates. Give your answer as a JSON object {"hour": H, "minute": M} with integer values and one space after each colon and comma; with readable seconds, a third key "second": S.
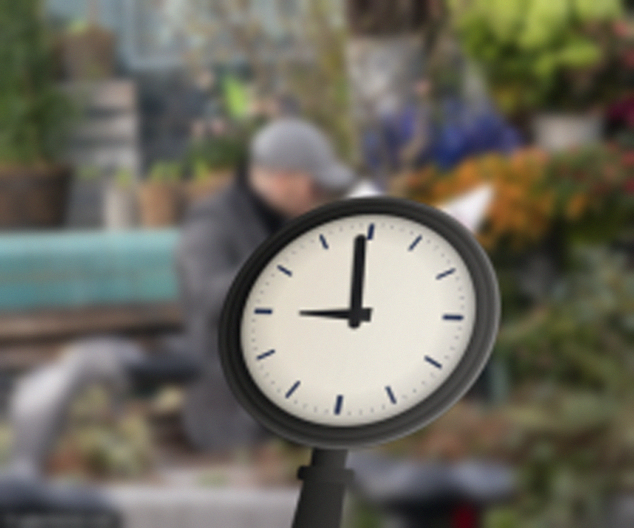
{"hour": 8, "minute": 59}
